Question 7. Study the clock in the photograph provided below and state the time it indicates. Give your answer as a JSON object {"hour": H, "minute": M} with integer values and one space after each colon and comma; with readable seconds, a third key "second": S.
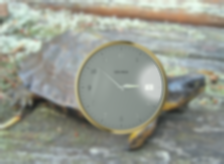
{"hour": 2, "minute": 52}
